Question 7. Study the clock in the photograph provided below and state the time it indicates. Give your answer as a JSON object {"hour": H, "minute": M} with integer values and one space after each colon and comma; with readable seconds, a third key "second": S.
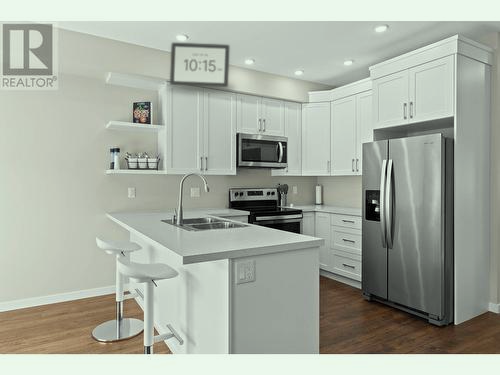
{"hour": 10, "minute": 15}
